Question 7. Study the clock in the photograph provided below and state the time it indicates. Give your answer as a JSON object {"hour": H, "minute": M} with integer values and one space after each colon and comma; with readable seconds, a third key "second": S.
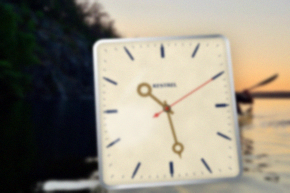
{"hour": 10, "minute": 28, "second": 10}
